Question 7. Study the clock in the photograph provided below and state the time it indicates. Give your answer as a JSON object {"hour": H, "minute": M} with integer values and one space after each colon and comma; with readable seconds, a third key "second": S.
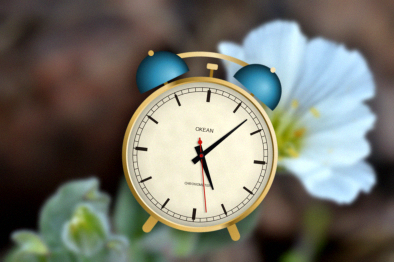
{"hour": 5, "minute": 7, "second": 28}
